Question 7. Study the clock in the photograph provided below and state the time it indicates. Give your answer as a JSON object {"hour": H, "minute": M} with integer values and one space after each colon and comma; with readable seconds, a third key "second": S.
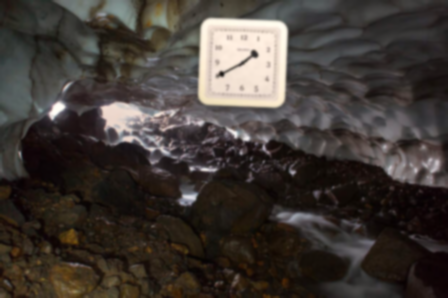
{"hour": 1, "minute": 40}
